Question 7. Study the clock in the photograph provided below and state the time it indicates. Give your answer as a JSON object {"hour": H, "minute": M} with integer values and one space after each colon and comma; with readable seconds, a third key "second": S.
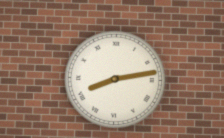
{"hour": 8, "minute": 13}
